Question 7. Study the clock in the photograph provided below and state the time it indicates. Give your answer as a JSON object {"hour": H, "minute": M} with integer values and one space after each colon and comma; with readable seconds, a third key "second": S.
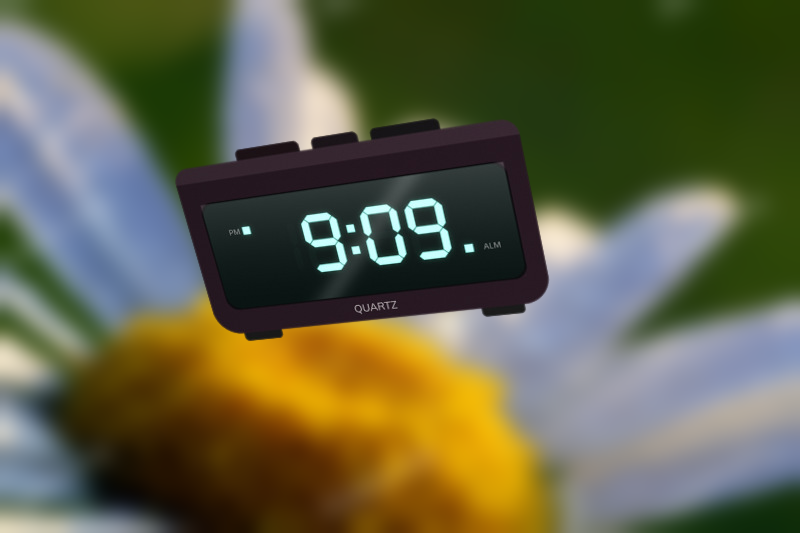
{"hour": 9, "minute": 9}
